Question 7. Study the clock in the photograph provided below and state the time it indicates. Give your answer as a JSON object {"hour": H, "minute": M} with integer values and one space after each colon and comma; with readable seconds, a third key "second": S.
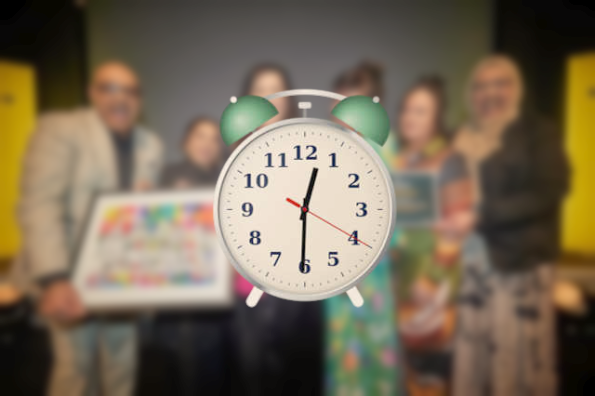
{"hour": 12, "minute": 30, "second": 20}
